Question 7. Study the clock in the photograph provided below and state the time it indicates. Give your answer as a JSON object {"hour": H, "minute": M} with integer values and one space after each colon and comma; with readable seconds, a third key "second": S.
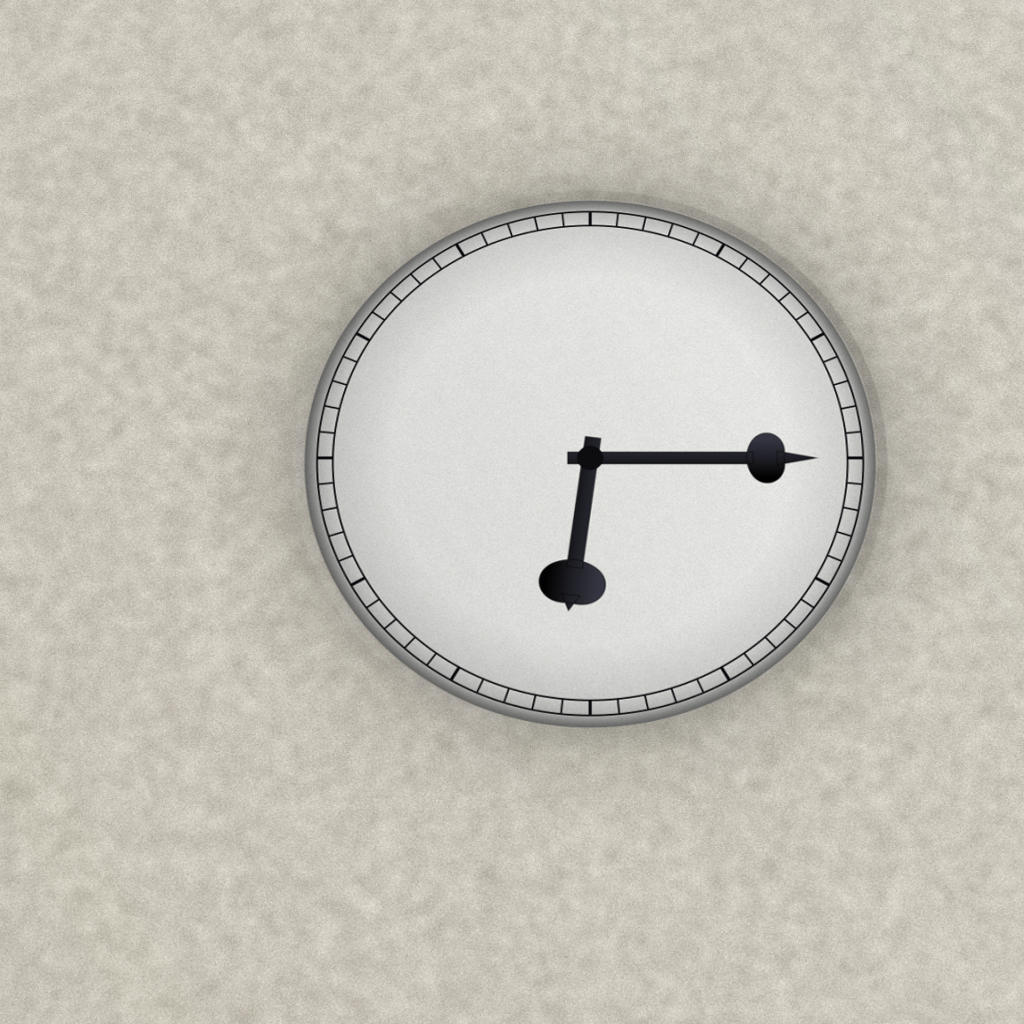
{"hour": 6, "minute": 15}
